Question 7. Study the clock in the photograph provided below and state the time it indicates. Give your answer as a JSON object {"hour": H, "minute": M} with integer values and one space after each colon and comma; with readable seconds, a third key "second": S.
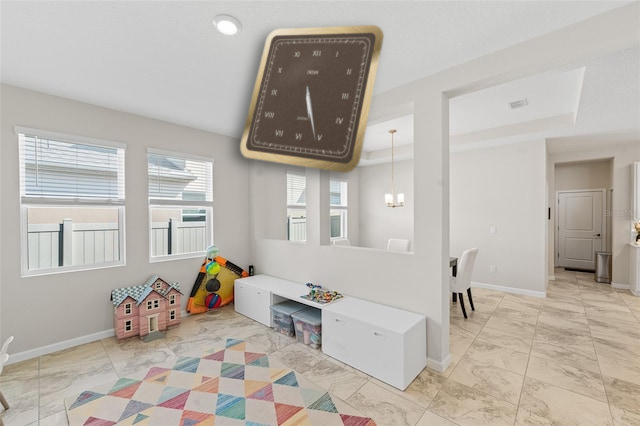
{"hour": 5, "minute": 26}
